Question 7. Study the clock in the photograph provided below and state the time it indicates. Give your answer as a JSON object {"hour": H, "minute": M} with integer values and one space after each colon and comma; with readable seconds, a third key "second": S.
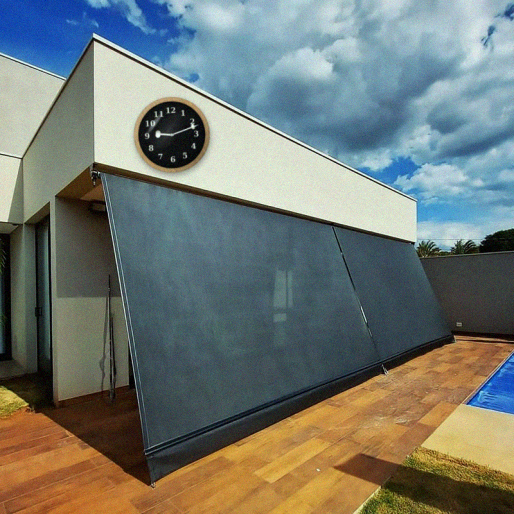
{"hour": 9, "minute": 12}
